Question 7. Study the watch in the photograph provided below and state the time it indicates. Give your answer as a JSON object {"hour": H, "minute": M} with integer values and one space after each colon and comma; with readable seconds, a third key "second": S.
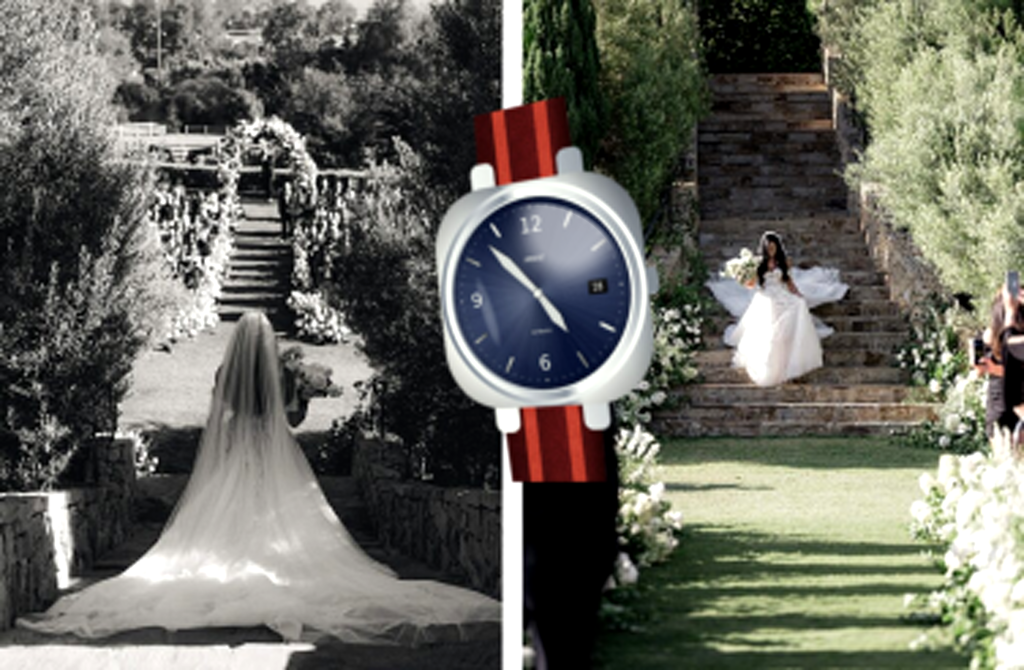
{"hour": 4, "minute": 53}
